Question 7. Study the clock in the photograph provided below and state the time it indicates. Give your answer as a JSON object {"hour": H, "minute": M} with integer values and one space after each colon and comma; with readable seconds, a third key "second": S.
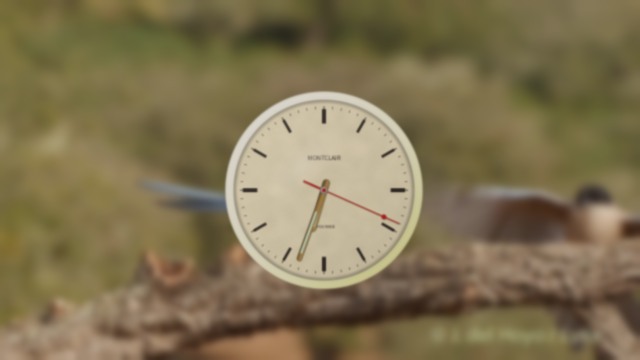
{"hour": 6, "minute": 33, "second": 19}
